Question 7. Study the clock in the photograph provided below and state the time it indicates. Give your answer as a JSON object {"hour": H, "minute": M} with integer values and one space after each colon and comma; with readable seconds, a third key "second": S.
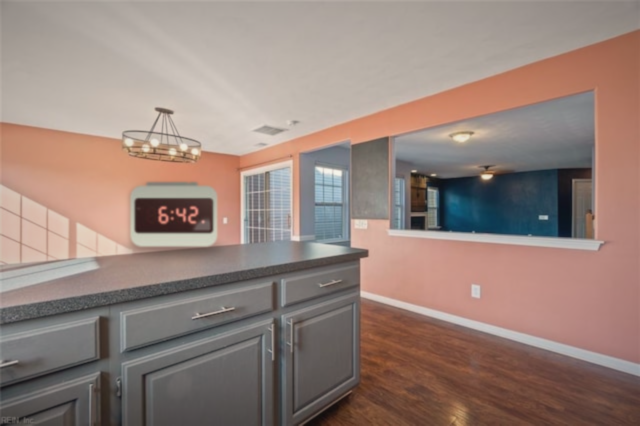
{"hour": 6, "minute": 42}
